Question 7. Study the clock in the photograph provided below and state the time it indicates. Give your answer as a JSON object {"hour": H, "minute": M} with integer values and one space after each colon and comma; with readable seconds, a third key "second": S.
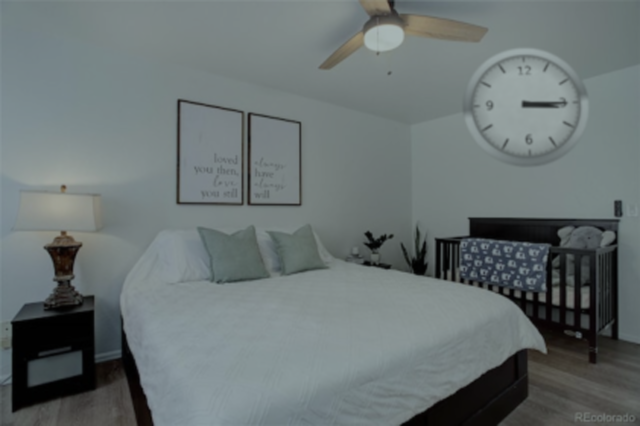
{"hour": 3, "minute": 15}
